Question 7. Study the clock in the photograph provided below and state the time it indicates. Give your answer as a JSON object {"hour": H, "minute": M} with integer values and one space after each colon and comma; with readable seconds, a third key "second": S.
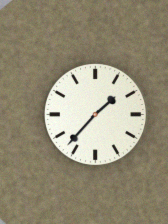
{"hour": 1, "minute": 37}
